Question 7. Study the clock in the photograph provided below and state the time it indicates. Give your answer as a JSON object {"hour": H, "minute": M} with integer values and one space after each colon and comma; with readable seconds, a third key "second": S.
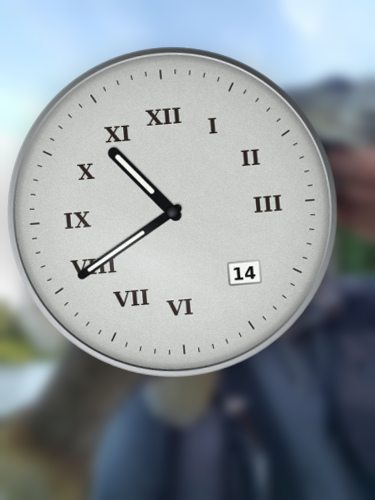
{"hour": 10, "minute": 40}
